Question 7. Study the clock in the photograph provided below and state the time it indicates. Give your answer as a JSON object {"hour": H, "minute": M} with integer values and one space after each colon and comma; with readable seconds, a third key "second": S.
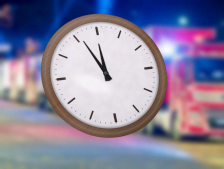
{"hour": 11, "minute": 56}
